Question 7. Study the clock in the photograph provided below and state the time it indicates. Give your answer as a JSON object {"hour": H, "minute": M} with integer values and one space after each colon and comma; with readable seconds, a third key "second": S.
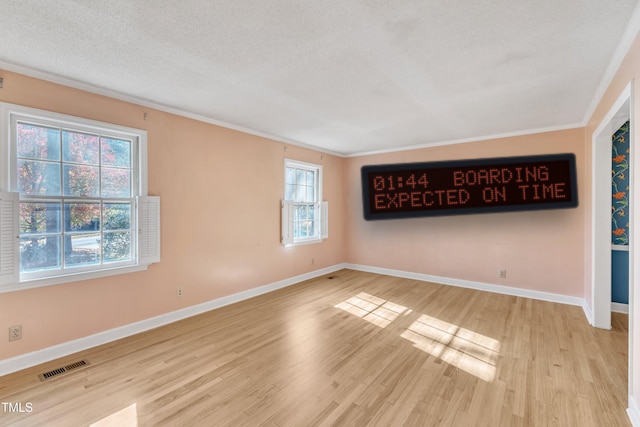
{"hour": 1, "minute": 44}
